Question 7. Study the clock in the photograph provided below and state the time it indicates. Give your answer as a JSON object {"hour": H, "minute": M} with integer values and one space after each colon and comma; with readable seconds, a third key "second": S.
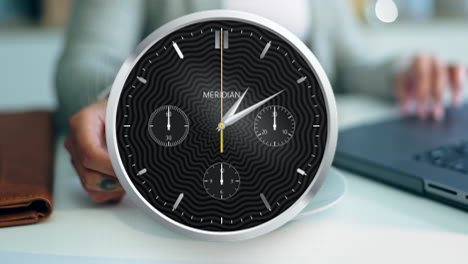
{"hour": 1, "minute": 10}
